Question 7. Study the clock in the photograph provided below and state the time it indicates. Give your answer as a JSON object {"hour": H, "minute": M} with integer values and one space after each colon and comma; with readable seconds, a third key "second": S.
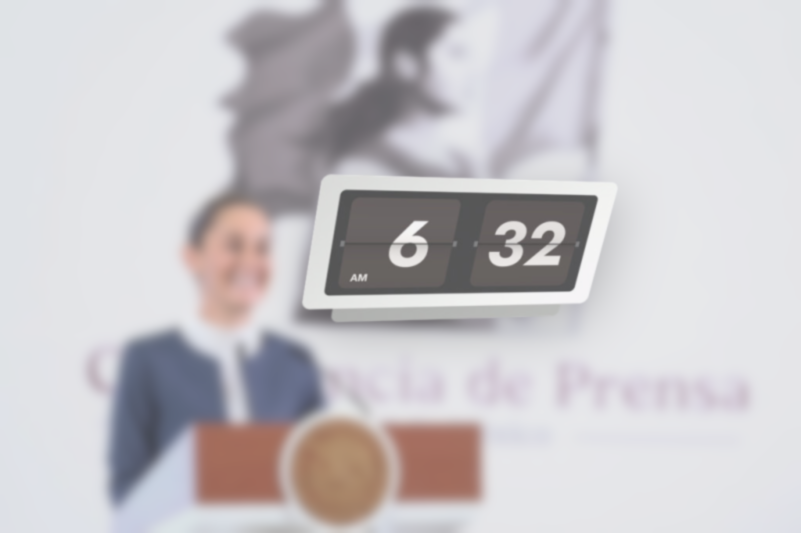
{"hour": 6, "minute": 32}
